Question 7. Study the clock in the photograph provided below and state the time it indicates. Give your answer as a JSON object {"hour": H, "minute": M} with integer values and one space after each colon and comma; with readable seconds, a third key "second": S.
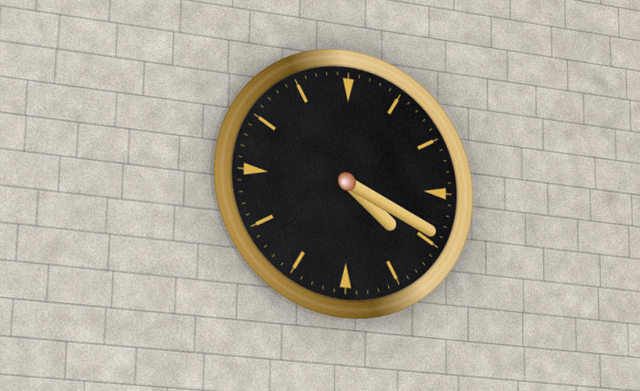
{"hour": 4, "minute": 19}
